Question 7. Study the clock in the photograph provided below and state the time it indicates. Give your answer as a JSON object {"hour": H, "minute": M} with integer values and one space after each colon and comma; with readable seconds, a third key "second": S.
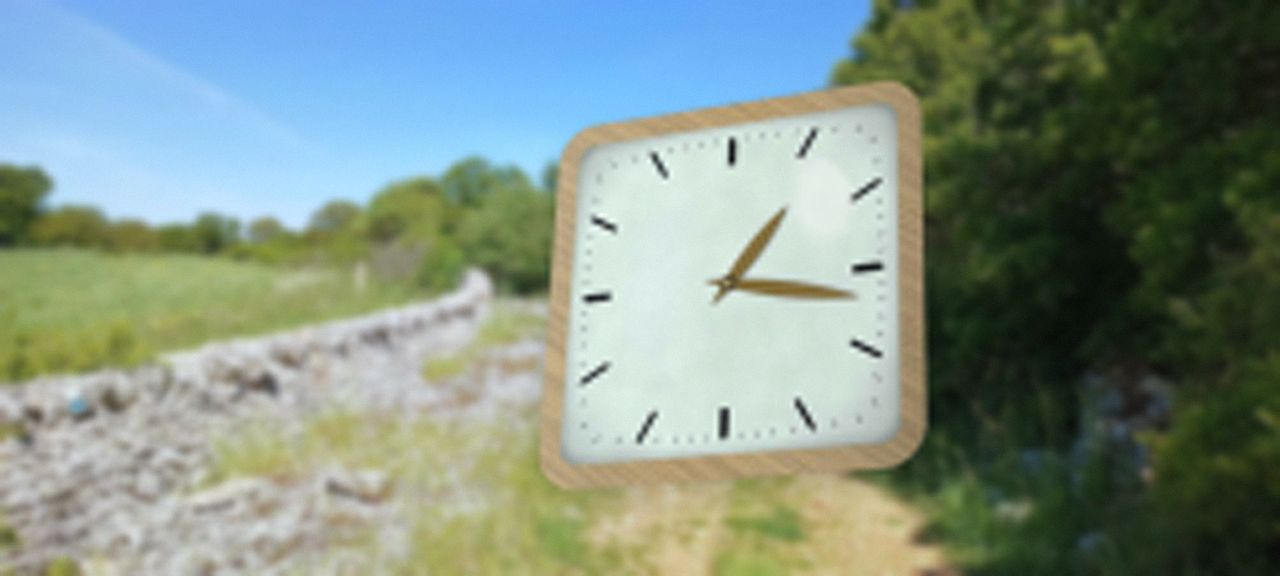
{"hour": 1, "minute": 17}
